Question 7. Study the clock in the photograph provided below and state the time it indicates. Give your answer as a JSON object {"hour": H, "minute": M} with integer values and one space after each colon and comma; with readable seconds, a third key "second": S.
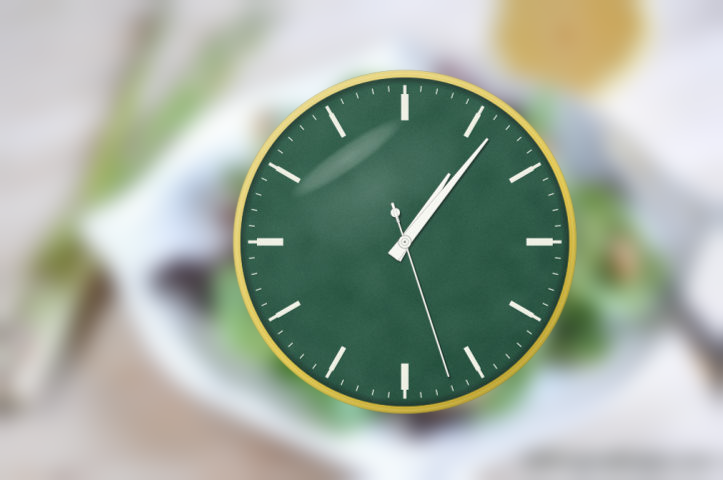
{"hour": 1, "minute": 6, "second": 27}
